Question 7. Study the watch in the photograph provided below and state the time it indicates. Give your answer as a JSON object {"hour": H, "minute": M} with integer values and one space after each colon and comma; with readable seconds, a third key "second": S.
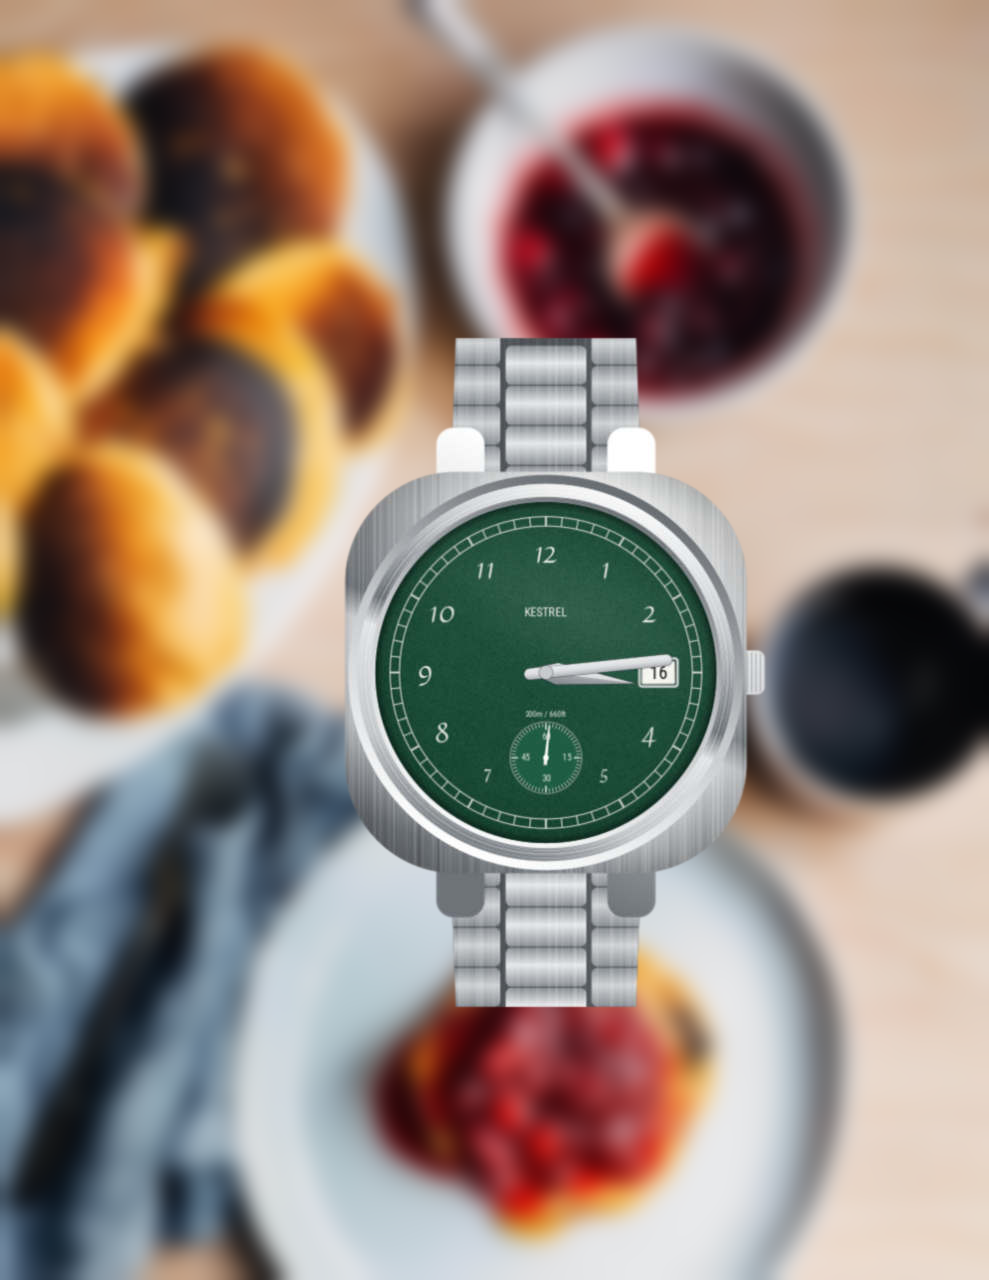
{"hour": 3, "minute": 14, "second": 1}
